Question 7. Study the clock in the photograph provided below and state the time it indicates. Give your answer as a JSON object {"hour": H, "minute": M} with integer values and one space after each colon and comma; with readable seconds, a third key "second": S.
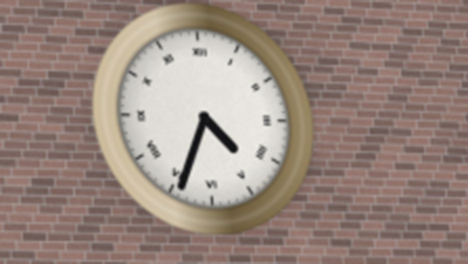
{"hour": 4, "minute": 34}
